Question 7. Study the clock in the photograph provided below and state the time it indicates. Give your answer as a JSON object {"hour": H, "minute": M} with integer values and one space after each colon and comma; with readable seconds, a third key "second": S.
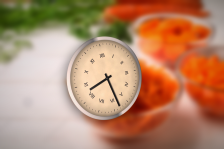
{"hour": 8, "minute": 28}
